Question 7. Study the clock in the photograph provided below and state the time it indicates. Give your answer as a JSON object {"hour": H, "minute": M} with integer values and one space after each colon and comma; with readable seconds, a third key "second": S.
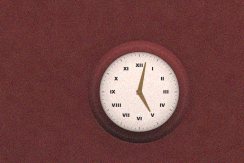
{"hour": 5, "minute": 2}
